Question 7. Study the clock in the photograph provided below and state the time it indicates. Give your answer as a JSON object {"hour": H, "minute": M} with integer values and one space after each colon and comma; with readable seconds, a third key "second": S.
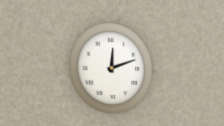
{"hour": 12, "minute": 12}
